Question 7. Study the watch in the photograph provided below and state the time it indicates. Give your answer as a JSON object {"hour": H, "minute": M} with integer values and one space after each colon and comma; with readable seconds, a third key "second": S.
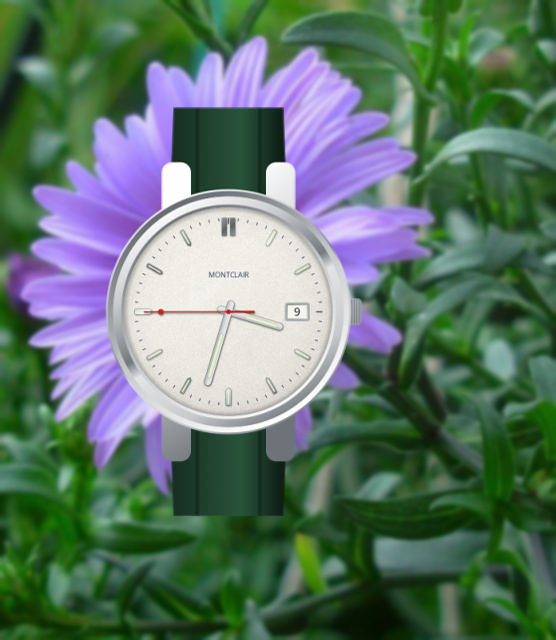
{"hour": 3, "minute": 32, "second": 45}
